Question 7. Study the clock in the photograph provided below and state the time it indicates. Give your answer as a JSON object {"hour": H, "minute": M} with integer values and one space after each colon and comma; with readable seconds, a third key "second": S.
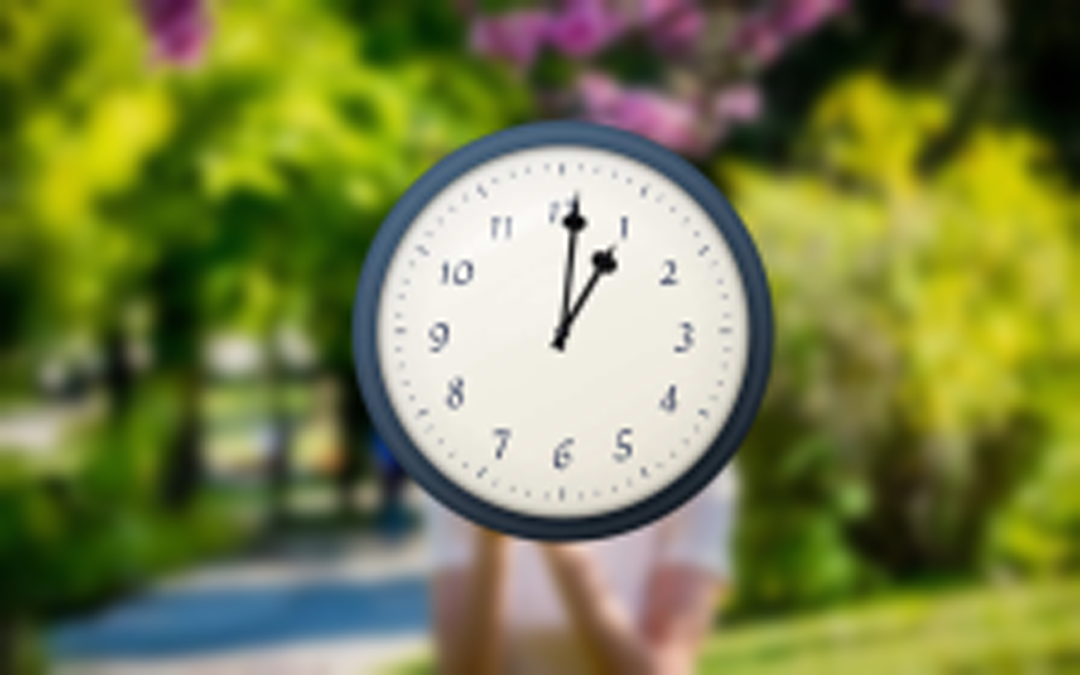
{"hour": 1, "minute": 1}
